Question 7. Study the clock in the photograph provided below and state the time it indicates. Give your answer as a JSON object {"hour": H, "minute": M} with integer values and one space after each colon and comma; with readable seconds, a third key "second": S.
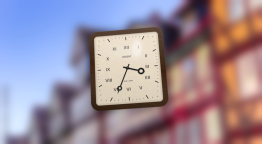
{"hour": 3, "minute": 34}
